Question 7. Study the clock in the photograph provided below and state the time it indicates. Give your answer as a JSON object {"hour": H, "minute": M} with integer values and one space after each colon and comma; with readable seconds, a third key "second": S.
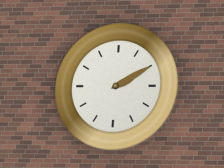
{"hour": 2, "minute": 10}
